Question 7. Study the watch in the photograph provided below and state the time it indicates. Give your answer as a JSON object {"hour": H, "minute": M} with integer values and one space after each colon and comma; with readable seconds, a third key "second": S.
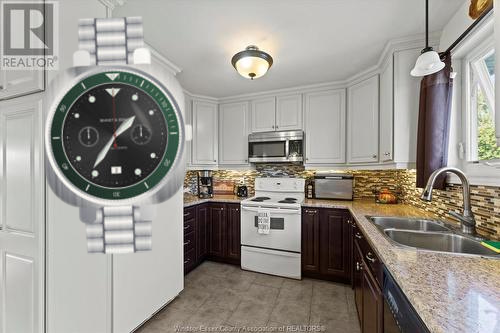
{"hour": 1, "minute": 36}
